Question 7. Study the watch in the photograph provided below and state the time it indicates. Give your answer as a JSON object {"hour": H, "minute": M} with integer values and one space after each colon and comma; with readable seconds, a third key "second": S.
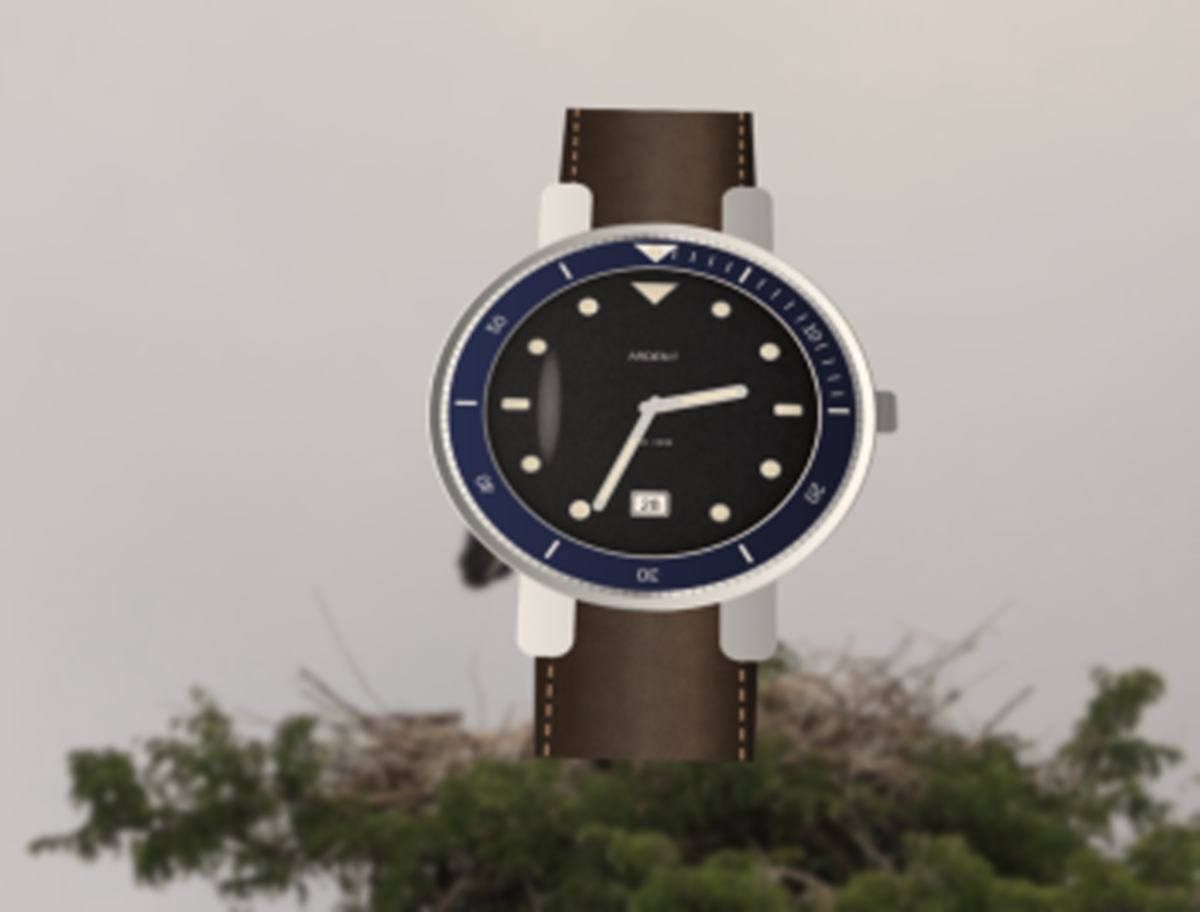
{"hour": 2, "minute": 34}
